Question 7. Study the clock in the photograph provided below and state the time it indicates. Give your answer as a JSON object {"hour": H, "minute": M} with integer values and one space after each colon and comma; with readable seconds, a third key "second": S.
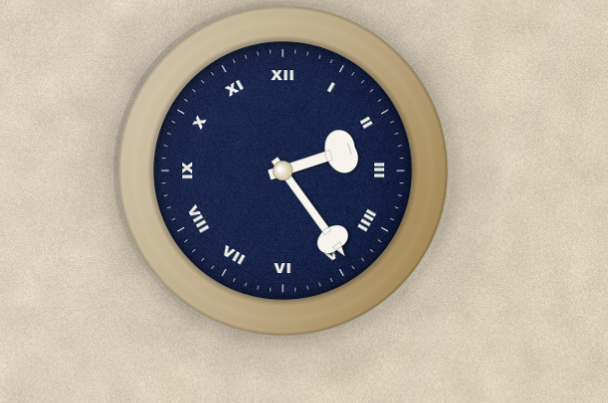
{"hour": 2, "minute": 24}
